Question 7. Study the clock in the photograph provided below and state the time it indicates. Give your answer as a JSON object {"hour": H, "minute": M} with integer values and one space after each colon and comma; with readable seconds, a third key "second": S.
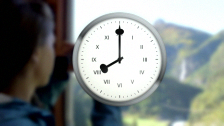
{"hour": 8, "minute": 0}
